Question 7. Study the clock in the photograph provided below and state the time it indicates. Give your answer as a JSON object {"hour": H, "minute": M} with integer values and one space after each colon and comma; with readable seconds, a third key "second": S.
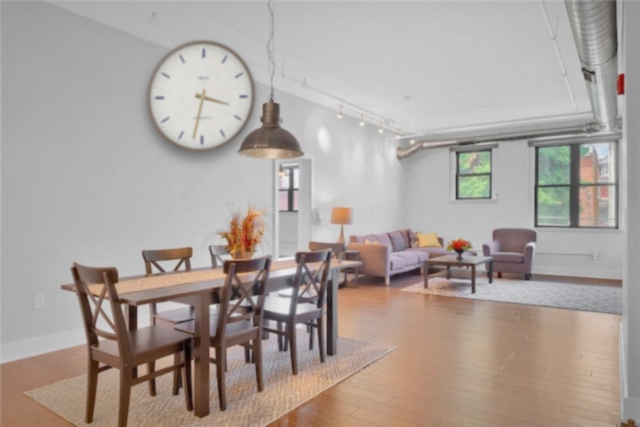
{"hour": 3, "minute": 32}
